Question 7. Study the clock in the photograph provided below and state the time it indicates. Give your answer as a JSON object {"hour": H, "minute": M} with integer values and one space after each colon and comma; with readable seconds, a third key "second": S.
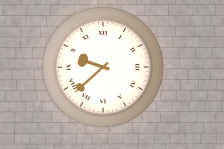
{"hour": 9, "minute": 38}
